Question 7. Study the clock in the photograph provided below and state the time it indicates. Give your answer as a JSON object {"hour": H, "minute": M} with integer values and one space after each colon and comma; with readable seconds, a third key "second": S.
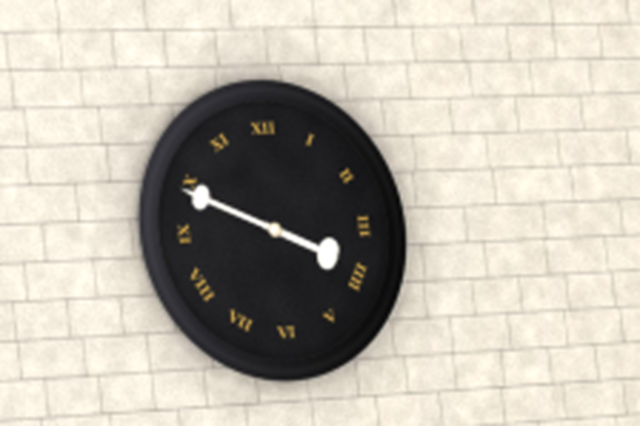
{"hour": 3, "minute": 49}
